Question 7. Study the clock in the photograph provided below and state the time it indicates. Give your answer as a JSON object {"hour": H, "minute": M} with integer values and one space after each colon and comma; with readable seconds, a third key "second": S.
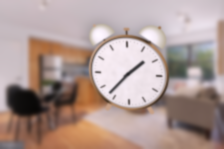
{"hour": 1, "minute": 37}
